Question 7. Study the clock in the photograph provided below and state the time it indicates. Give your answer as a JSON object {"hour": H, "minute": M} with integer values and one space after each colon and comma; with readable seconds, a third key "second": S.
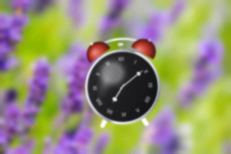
{"hour": 7, "minute": 9}
